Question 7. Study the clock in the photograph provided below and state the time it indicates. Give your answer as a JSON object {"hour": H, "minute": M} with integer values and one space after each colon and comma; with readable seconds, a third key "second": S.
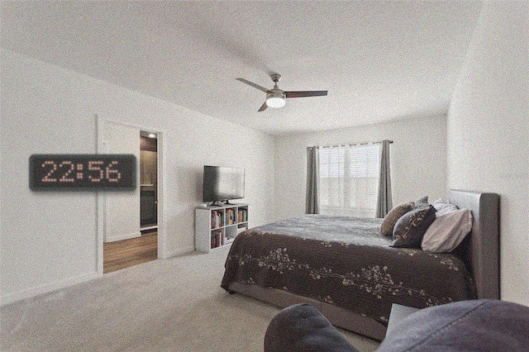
{"hour": 22, "minute": 56}
